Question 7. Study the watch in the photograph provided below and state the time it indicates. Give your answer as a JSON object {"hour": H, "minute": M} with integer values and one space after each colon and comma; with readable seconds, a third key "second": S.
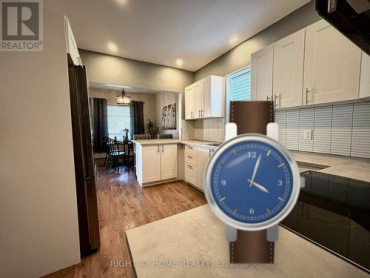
{"hour": 4, "minute": 3}
